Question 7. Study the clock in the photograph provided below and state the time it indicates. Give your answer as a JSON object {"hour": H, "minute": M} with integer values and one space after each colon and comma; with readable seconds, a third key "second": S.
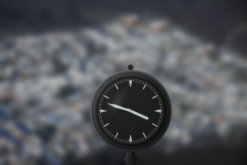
{"hour": 3, "minute": 48}
